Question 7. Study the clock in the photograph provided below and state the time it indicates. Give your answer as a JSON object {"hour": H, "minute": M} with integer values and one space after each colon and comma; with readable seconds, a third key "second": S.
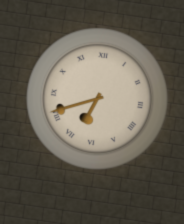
{"hour": 6, "minute": 41}
